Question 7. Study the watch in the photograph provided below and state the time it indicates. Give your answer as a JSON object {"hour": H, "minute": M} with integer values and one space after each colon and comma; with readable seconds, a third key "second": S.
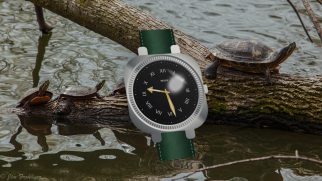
{"hour": 9, "minute": 28}
